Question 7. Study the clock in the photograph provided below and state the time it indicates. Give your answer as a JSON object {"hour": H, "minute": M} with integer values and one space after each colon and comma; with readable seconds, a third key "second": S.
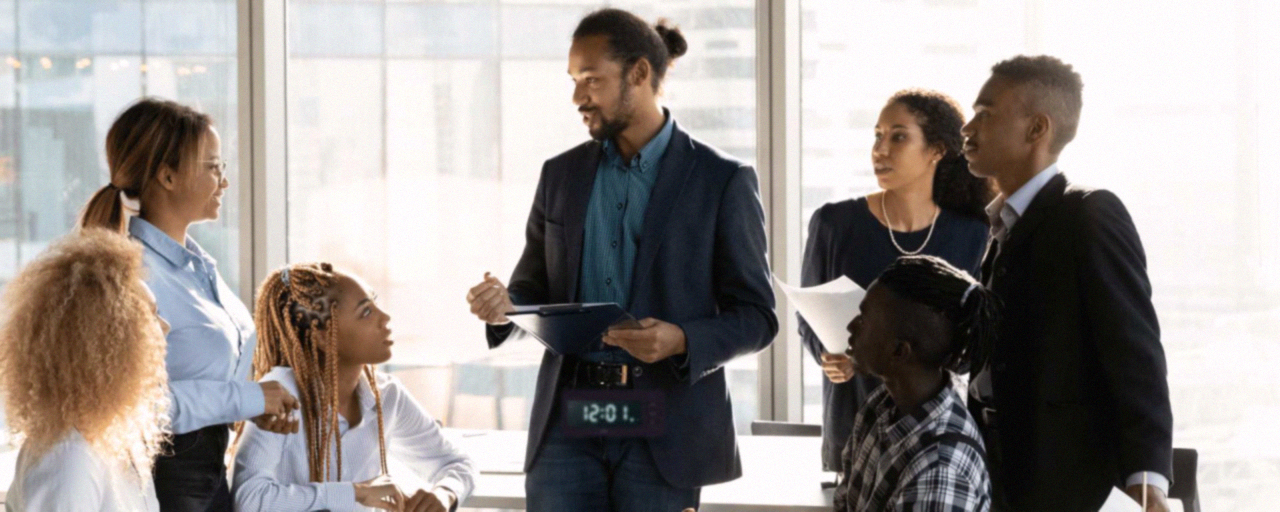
{"hour": 12, "minute": 1}
